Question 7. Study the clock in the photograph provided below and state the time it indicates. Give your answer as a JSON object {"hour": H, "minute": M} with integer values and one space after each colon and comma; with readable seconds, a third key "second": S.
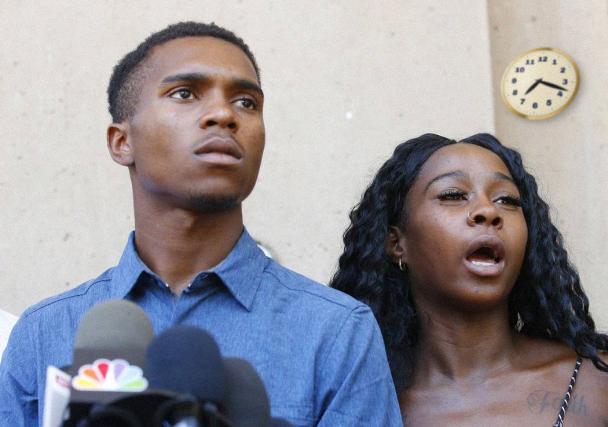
{"hour": 7, "minute": 18}
